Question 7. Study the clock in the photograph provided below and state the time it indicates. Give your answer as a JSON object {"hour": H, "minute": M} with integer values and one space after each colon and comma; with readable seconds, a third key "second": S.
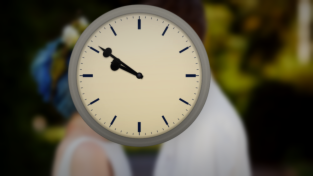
{"hour": 9, "minute": 51}
